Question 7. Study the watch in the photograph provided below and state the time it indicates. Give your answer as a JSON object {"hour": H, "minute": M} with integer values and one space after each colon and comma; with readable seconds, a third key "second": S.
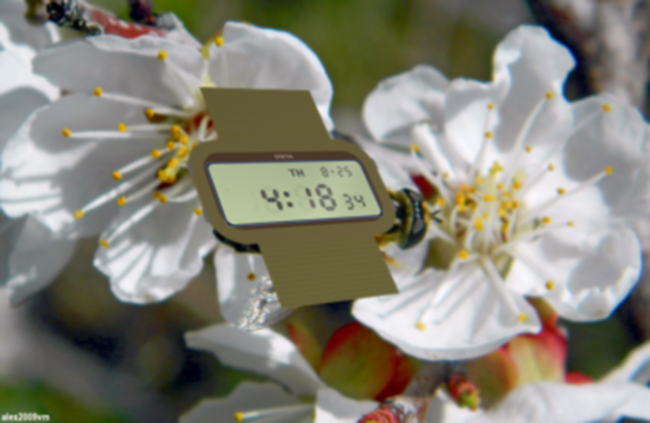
{"hour": 4, "minute": 18, "second": 34}
